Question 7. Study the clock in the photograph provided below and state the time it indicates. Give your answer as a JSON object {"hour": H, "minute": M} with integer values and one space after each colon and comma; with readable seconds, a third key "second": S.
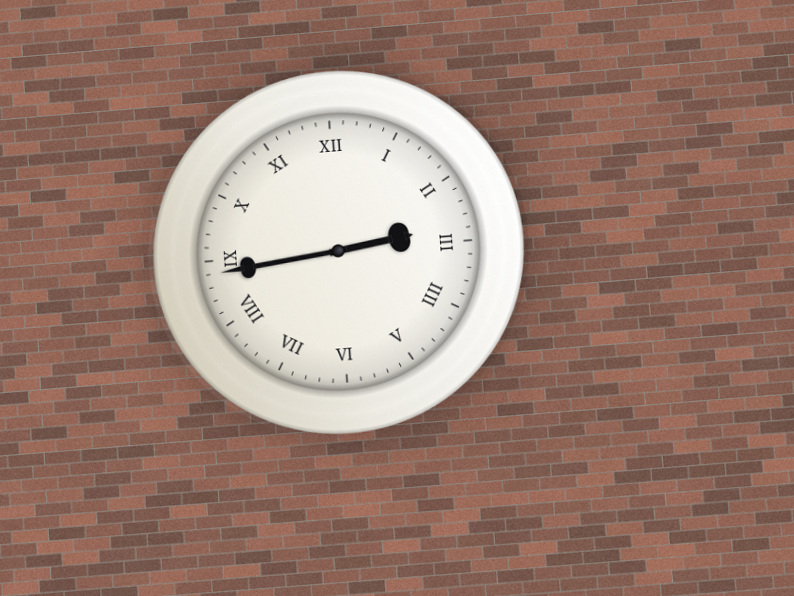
{"hour": 2, "minute": 44}
